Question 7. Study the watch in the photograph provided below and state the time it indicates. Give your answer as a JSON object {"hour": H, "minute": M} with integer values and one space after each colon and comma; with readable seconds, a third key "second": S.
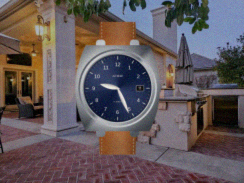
{"hour": 9, "minute": 26}
